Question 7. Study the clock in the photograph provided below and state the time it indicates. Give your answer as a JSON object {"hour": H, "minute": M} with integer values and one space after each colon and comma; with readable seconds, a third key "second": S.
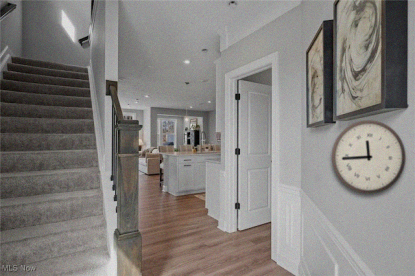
{"hour": 11, "minute": 44}
